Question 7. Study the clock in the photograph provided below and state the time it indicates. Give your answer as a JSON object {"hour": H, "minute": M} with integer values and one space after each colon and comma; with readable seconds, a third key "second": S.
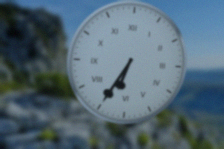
{"hour": 6, "minute": 35}
